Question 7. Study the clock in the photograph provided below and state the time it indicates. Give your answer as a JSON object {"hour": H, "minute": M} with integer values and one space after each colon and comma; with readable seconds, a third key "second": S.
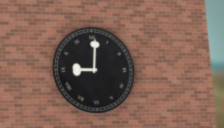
{"hour": 9, "minute": 1}
